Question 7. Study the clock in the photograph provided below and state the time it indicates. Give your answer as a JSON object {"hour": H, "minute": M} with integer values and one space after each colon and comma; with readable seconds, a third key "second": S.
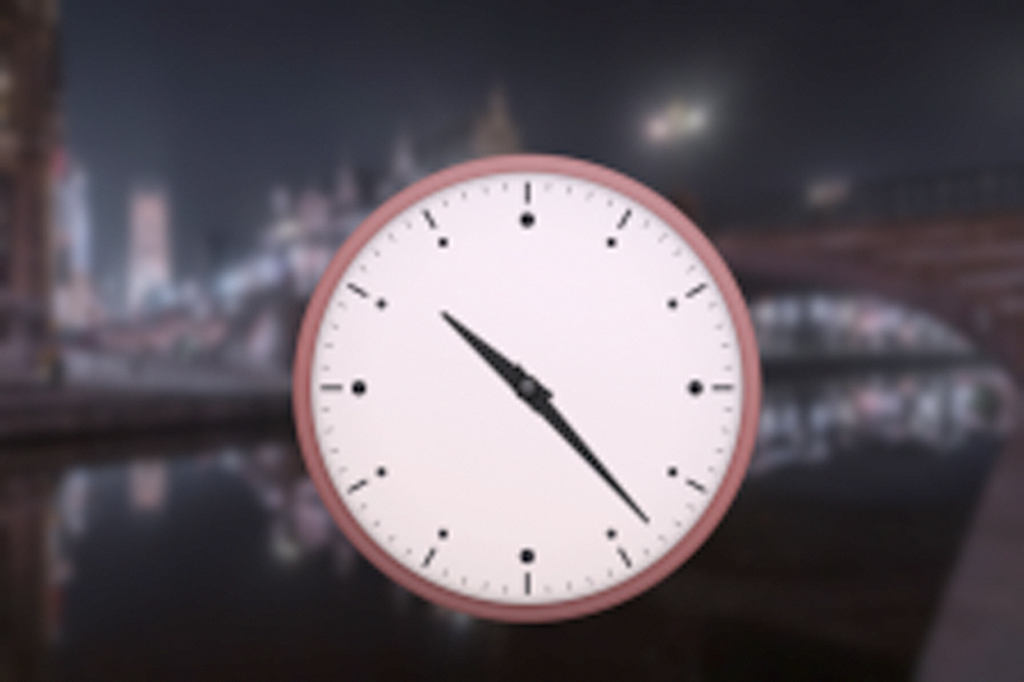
{"hour": 10, "minute": 23}
